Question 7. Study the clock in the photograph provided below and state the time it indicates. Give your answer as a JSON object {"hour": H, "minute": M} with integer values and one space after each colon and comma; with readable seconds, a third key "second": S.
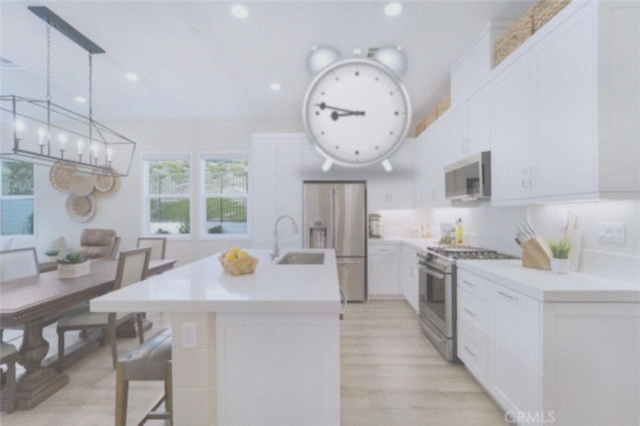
{"hour": 8, "minute": 47}
